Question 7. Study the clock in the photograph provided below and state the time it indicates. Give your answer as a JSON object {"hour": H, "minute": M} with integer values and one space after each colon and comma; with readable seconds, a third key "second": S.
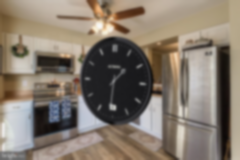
{"hour": 1, "minute": 31}
